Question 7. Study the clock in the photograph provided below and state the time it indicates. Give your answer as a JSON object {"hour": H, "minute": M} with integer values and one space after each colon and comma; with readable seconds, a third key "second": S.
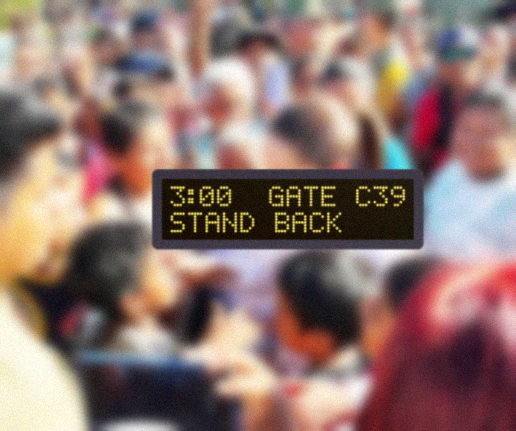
{"hour": 3, "minute": 0}
